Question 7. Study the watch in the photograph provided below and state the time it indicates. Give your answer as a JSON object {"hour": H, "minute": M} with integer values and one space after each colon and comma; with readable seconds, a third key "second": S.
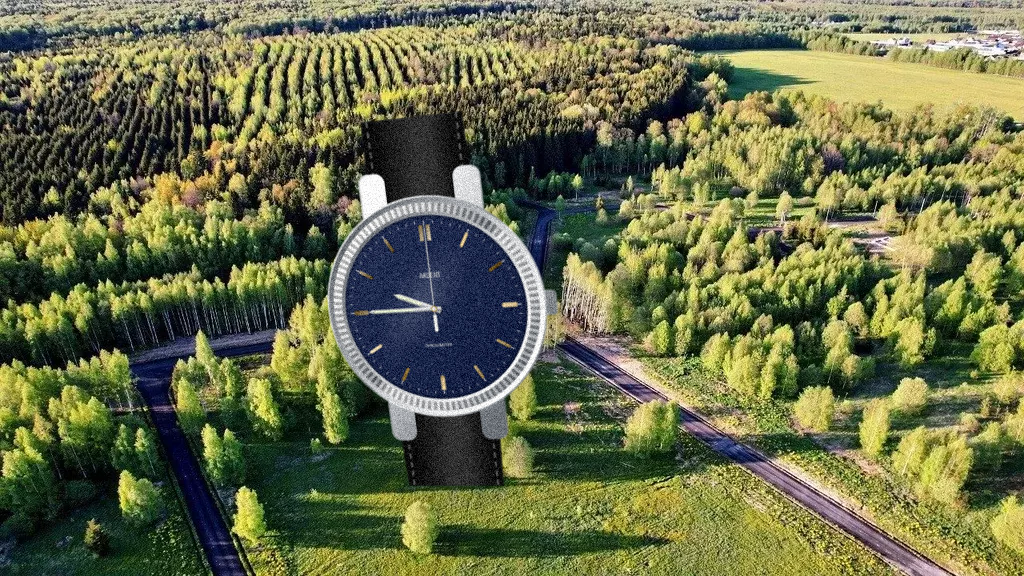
{"hour": 9, "minute": 45, "second": 0}
